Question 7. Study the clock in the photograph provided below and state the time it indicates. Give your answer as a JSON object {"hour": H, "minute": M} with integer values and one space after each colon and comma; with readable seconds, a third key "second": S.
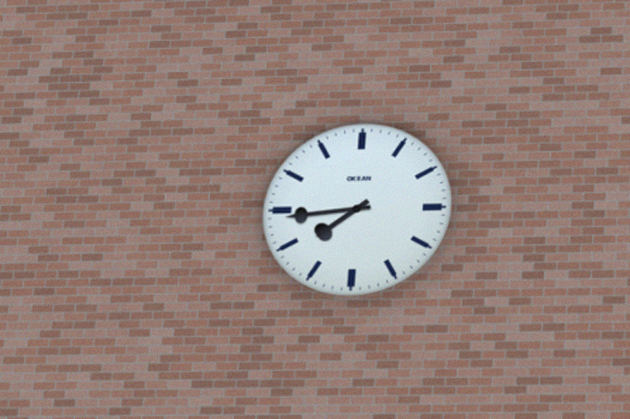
{"hour": 7, "minute": 44}
